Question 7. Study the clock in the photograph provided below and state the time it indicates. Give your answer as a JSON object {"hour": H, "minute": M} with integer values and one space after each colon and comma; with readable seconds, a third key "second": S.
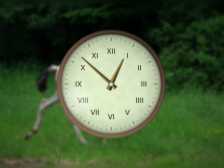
{"hour": 12, "minute": 52}
